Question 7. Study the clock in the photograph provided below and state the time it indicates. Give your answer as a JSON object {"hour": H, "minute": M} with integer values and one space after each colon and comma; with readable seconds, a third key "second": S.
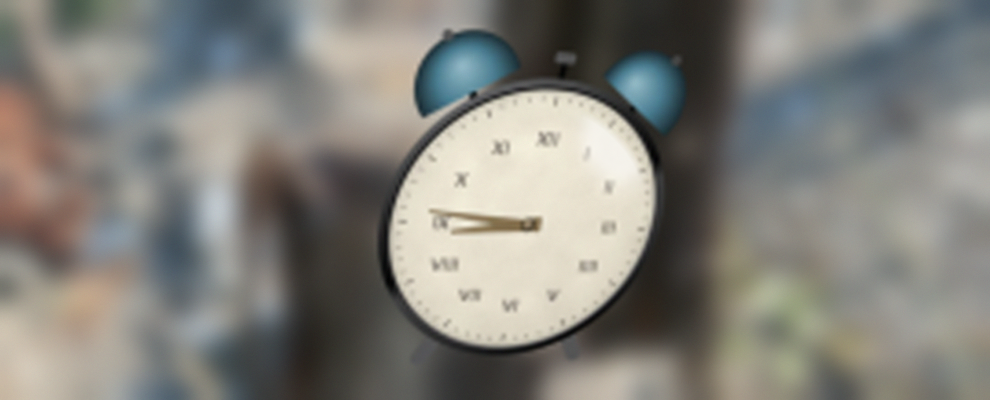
{"hour": 8, "minute": 46}
